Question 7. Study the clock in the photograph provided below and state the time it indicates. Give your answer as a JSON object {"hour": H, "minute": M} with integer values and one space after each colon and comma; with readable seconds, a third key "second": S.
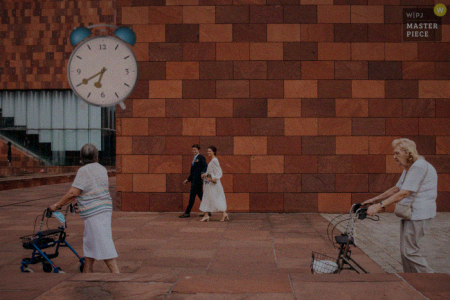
{"hour": 6, "minute": 40}
